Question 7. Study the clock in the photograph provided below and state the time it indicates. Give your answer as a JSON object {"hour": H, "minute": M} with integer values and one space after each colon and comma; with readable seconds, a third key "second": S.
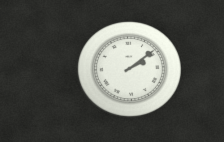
{"hour": 2, "minute": 9}
